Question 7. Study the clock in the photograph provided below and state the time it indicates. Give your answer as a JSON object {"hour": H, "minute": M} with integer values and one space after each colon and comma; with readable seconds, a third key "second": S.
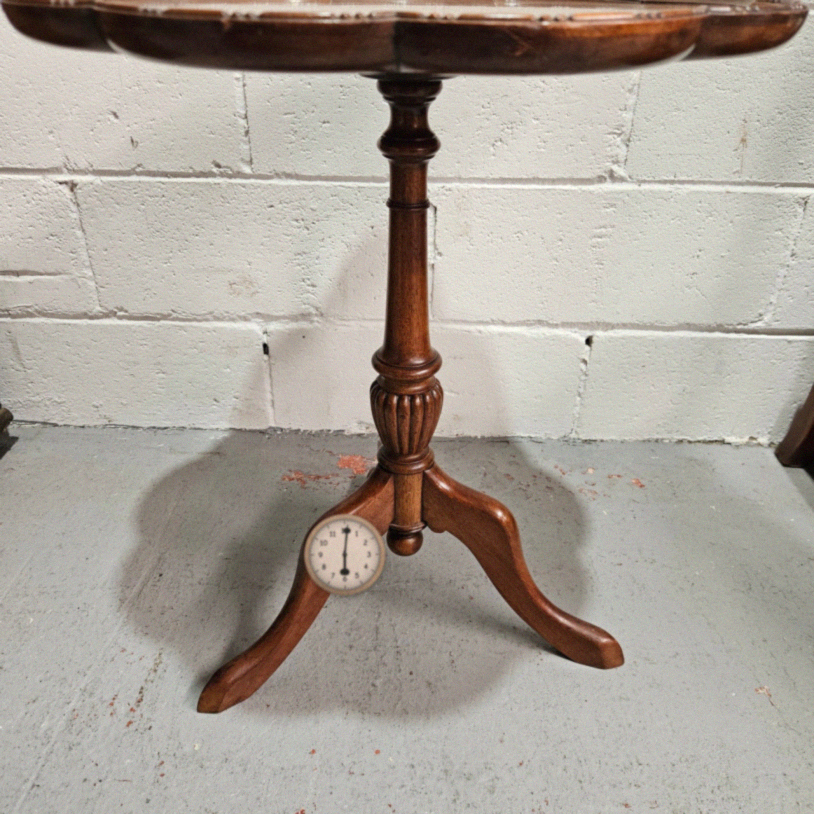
{"hour": 6, "minute": 1}
